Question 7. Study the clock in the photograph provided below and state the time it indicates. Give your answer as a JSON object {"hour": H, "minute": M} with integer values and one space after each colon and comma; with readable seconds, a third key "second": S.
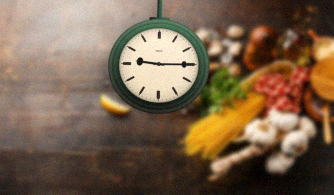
{"hour": 9, "minute": 15}
